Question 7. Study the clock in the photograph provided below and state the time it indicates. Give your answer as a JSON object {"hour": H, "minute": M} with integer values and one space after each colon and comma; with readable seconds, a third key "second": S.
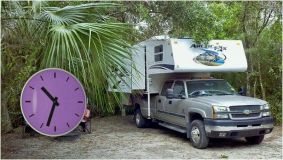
{"hour": 10, "minute": 33}
